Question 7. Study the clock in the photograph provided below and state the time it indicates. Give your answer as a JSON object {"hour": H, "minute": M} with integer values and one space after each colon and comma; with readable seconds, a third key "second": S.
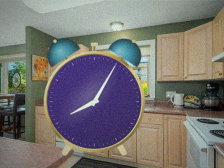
{"hour": 8, "minute": 5}
